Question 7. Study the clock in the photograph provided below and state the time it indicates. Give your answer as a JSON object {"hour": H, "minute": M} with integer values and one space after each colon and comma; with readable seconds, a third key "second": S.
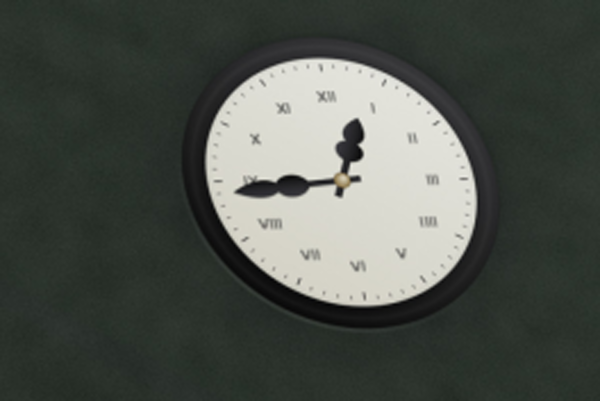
{"hour": 12, "minute": 44}
